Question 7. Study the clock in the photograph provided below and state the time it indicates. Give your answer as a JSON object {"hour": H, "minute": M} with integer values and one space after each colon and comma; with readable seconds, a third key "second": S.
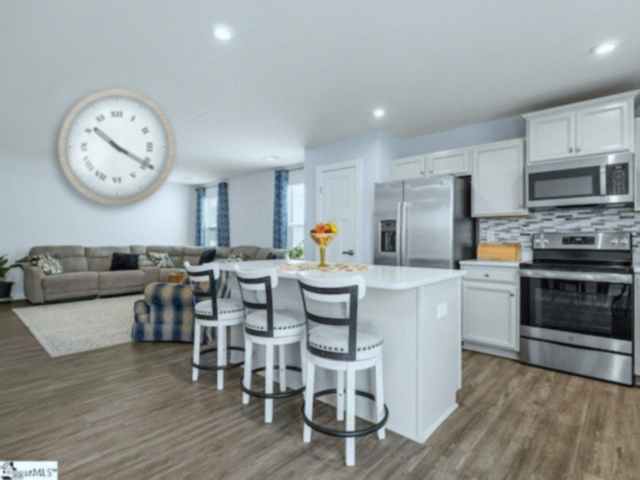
{"hour": 10, "minute": 20}
